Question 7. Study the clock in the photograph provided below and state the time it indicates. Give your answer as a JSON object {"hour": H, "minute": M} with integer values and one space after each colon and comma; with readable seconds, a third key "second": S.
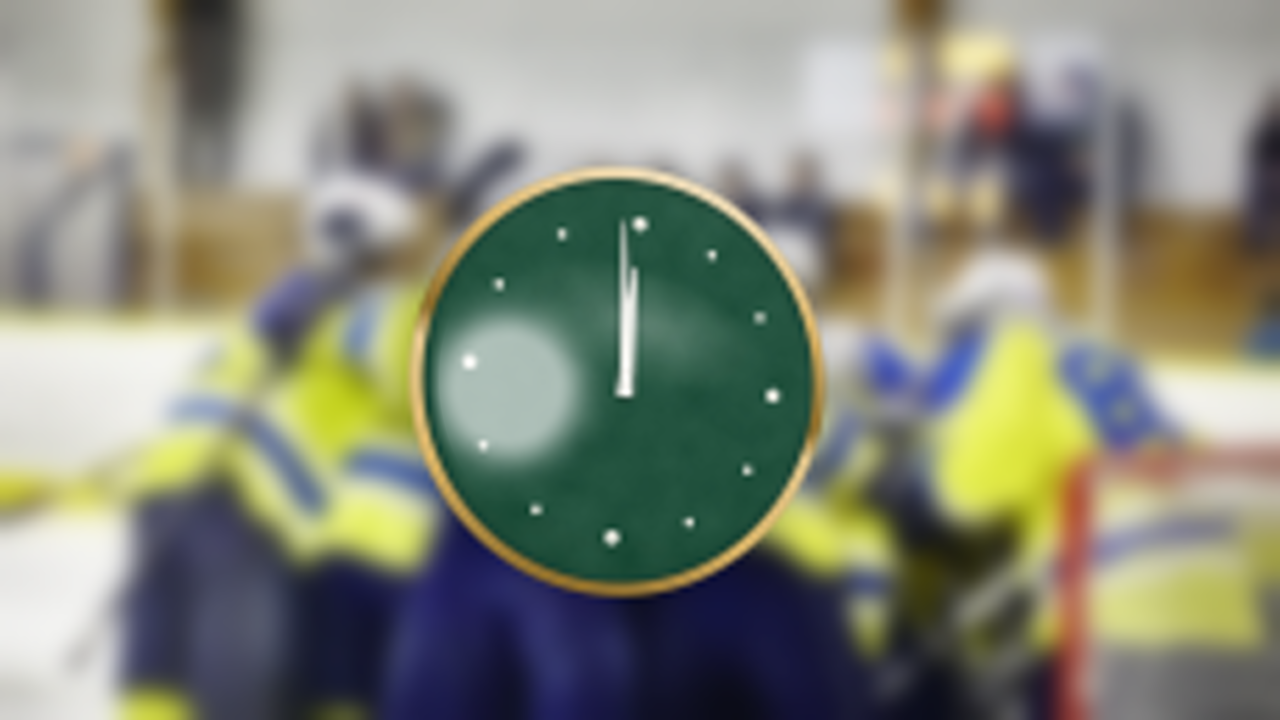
{"hour": 11, "minute": 59}
